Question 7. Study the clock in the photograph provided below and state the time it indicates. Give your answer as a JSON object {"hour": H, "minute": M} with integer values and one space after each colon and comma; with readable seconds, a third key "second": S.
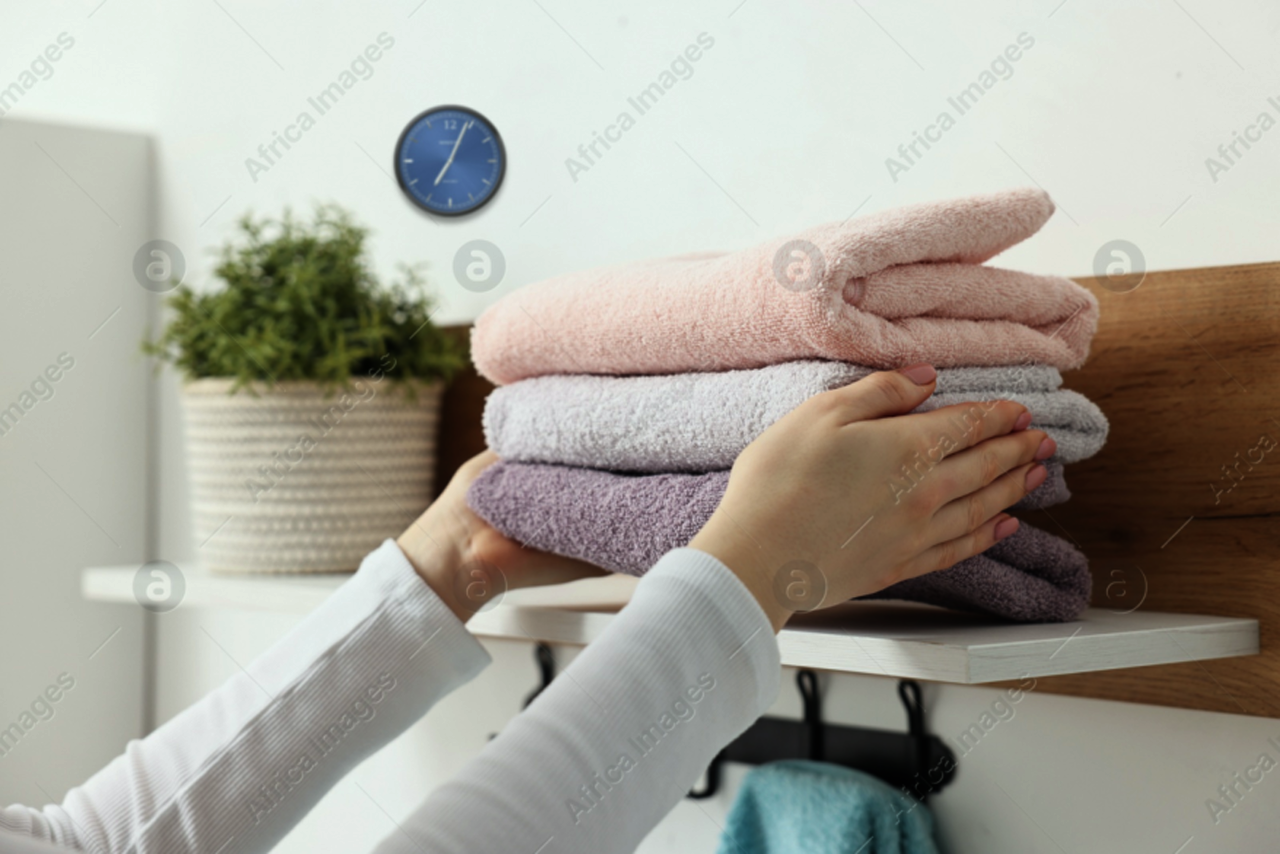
{"hour": 7, "minute": 4}
